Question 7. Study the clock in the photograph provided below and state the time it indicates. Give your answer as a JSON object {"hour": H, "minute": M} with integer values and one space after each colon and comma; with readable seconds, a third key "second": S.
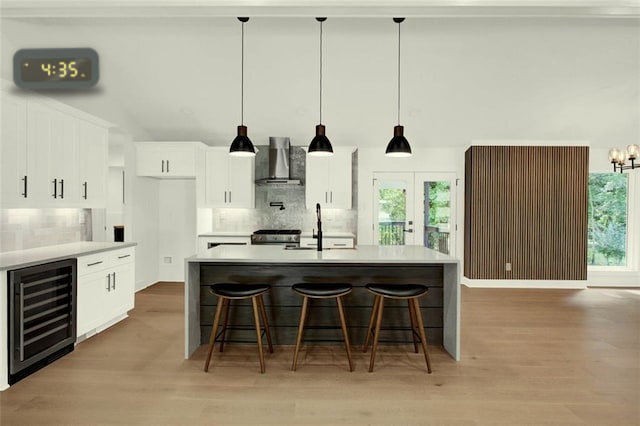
{"hour": 4, "minute": 35}
